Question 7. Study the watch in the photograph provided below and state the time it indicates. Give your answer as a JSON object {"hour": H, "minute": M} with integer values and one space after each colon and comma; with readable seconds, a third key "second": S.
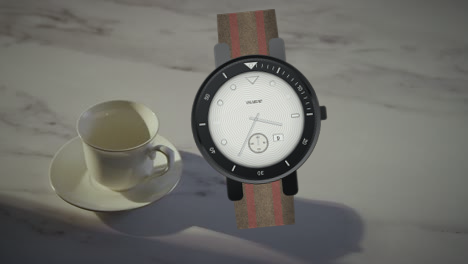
{"hour": 3, "minute": 35}
